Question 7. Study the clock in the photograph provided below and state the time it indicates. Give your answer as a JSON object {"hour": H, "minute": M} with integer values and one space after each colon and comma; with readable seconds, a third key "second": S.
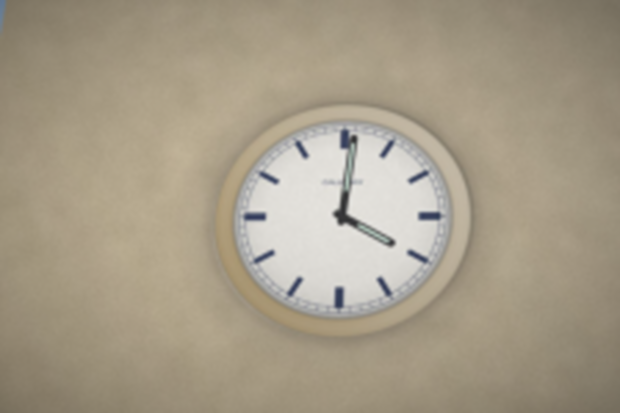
{"hour": 4, "minute": 1}
